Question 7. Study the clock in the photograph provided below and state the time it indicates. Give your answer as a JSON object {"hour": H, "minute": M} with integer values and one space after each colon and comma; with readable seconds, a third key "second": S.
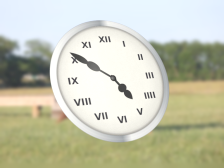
{"hour": 4, "minute": 51}
